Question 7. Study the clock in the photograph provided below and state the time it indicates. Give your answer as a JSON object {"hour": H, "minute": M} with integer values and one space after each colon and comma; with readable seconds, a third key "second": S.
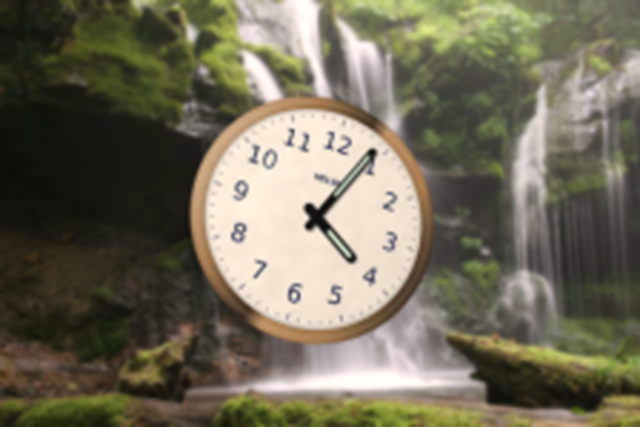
{"hour": 4, "minute": 4}
